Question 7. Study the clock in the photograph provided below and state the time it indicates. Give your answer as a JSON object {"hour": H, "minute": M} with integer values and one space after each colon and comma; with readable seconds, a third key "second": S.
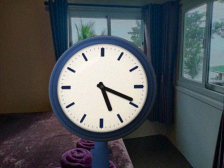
{"hour": 5, "minute": 19}
